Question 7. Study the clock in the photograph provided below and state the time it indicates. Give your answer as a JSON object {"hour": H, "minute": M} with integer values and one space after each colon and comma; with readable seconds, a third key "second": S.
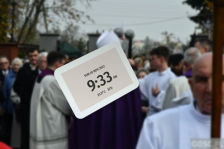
{"hour": 9, "minute": 33}
